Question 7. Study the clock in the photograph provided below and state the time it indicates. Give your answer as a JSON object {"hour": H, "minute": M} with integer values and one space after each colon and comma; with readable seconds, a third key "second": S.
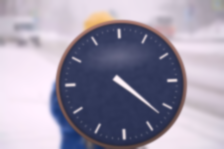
{"hour": 4, "minute": 22}
